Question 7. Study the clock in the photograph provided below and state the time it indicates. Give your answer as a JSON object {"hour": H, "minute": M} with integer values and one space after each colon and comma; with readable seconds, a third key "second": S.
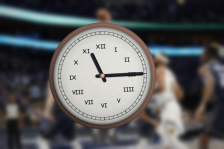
{"hour": 11, "minute": 15}
